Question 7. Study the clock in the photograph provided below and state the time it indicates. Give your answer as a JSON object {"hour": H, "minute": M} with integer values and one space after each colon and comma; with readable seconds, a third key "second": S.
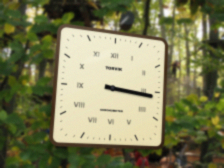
{"hour": 3, "minute": 16}
